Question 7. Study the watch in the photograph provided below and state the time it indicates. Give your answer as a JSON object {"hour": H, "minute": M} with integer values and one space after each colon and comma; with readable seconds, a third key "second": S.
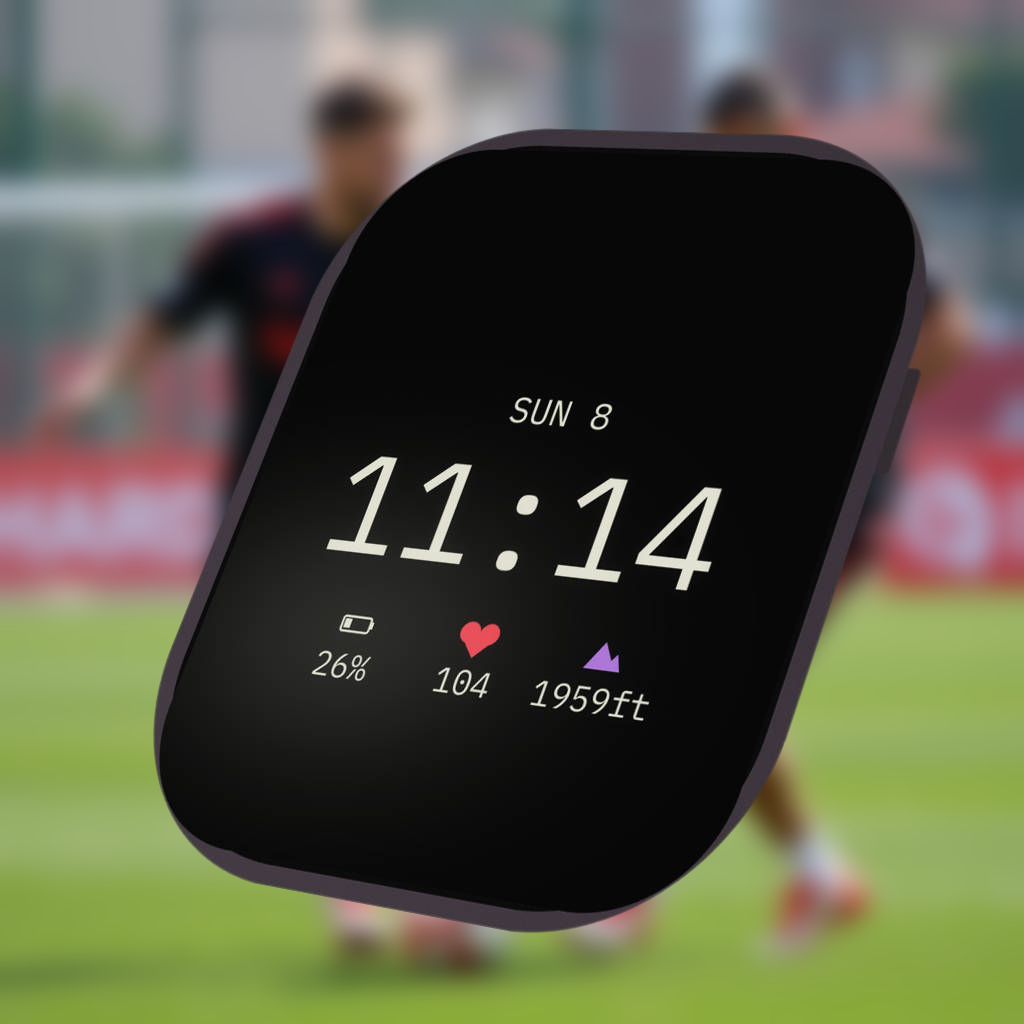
{"hour": 11, "minute": 14}
